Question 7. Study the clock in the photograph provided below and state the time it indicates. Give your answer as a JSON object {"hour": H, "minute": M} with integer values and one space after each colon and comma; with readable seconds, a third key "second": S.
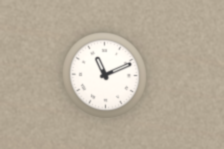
{"hour": 11, "minute": 11}
